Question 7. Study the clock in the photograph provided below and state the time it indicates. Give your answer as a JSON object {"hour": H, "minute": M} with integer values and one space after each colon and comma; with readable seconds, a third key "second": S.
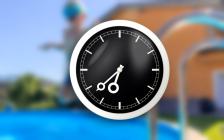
{"hour": 6, "minute": 38}
